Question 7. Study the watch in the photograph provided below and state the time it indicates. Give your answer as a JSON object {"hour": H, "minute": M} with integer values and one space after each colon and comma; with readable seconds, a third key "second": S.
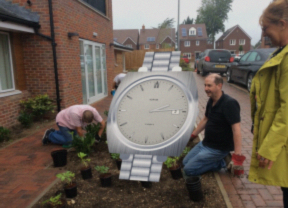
{"hour": 2, "minute": 14}
